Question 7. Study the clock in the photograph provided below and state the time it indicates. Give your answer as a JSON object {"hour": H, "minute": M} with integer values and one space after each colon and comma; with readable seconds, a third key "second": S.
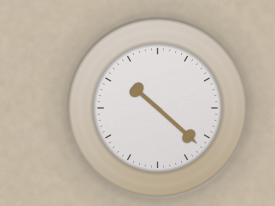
{"hour": 10, "minute": 22}
